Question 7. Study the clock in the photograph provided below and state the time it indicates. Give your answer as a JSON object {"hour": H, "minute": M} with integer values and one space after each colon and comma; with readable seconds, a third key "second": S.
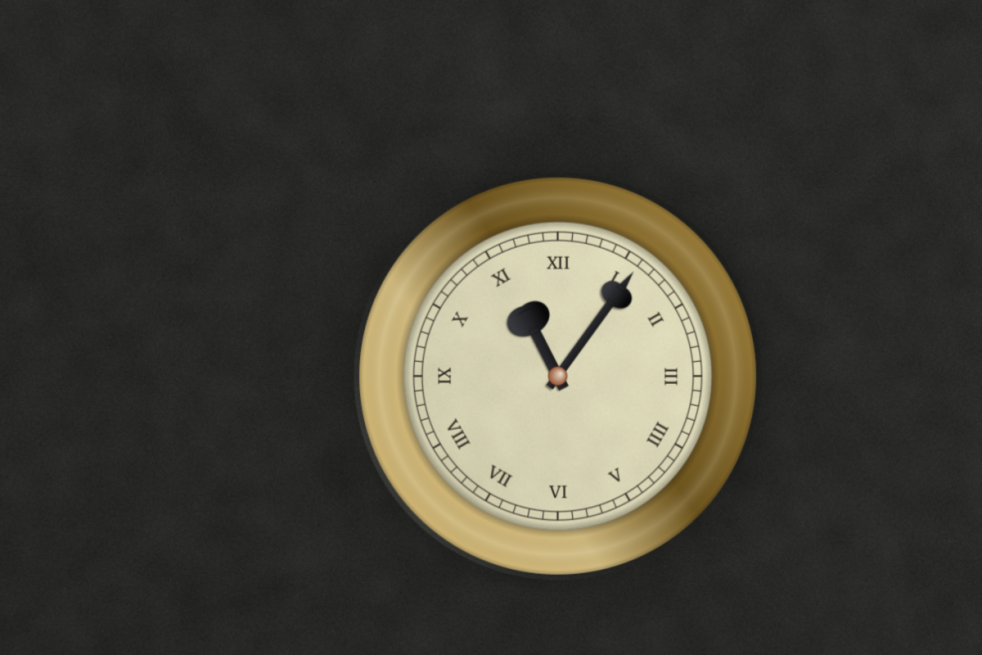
{"hour": 11, "minute": 6}
